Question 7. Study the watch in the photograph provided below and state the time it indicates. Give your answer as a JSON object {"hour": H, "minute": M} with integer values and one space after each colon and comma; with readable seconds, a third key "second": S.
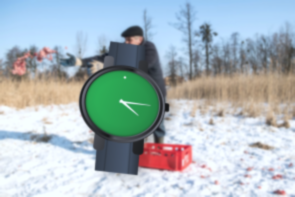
{"hour": 4, "minute": 15}
